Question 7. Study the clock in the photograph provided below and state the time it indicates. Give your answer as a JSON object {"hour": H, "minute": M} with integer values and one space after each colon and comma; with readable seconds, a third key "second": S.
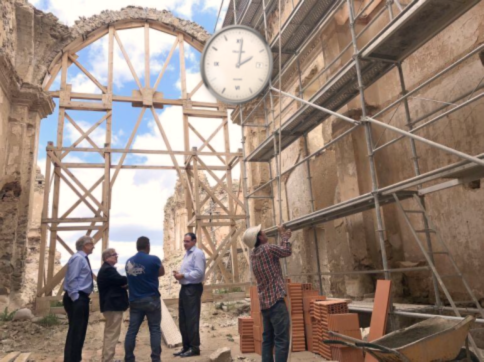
{"hour": 2, "minute": 1}
